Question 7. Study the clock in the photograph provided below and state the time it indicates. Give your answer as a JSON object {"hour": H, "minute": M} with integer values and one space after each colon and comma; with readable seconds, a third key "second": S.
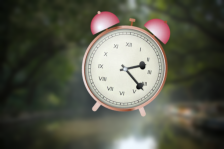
{"hour": 2, "minute": 22}
